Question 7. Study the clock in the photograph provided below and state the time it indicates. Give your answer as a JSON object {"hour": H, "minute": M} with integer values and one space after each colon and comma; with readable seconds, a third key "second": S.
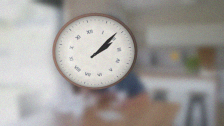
{"hour": 2, "minute": 9}
